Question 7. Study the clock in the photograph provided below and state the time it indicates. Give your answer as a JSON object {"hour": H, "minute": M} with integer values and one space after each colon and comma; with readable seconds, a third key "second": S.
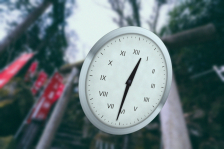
{"hour": 12, "minute": 31}
